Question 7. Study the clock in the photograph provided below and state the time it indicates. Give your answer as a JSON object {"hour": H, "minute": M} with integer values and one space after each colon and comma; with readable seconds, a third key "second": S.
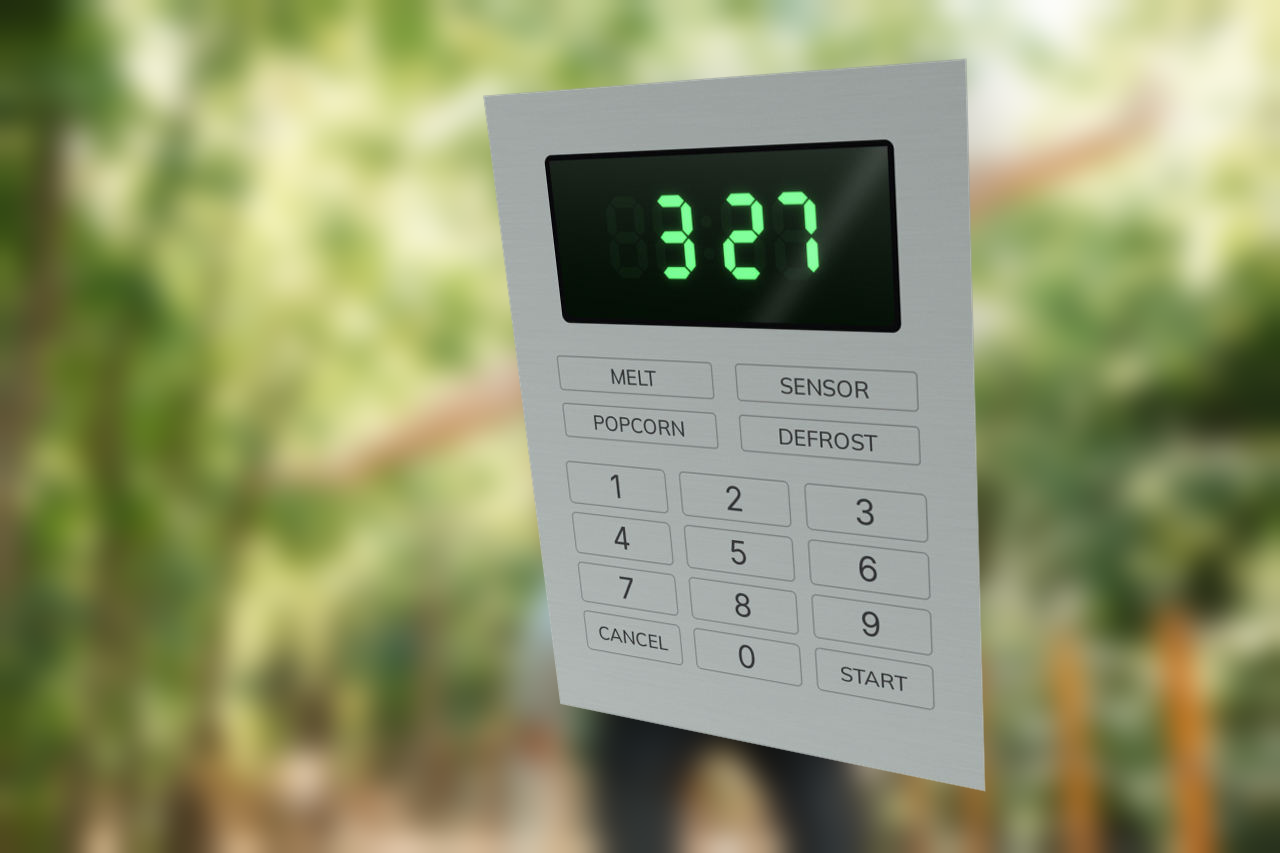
{"hour": 3, "minute": 27}
